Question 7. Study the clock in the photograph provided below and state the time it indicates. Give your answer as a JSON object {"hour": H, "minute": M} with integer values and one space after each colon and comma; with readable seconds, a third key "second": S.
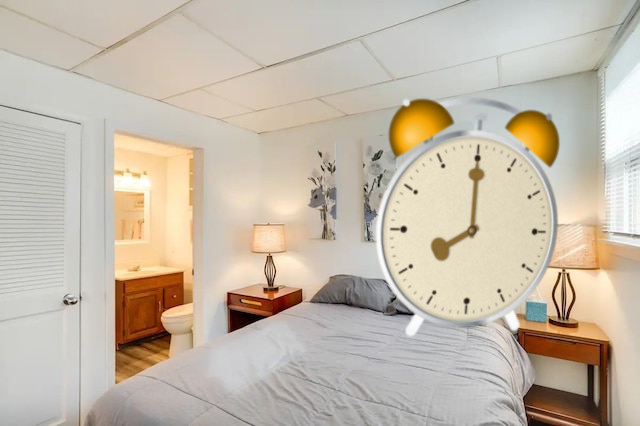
{"hour": 8, "minute": 0}
